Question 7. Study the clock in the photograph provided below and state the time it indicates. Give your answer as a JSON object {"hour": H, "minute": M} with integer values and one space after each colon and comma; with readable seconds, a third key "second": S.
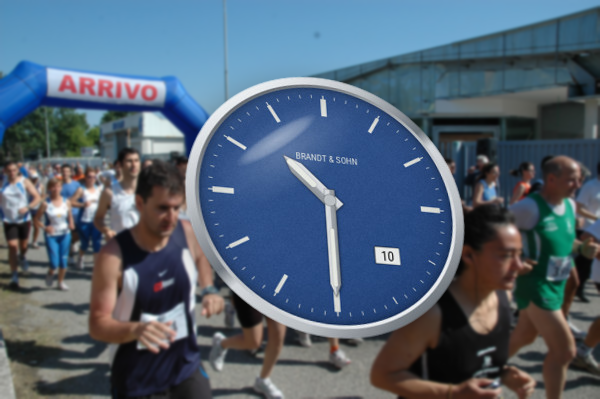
{"hour": 10, "minute": 30}
